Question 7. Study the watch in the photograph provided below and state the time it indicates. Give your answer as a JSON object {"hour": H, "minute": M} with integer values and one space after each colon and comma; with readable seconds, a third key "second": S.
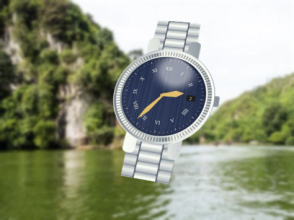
{"hour": 2, "minute": 36}
